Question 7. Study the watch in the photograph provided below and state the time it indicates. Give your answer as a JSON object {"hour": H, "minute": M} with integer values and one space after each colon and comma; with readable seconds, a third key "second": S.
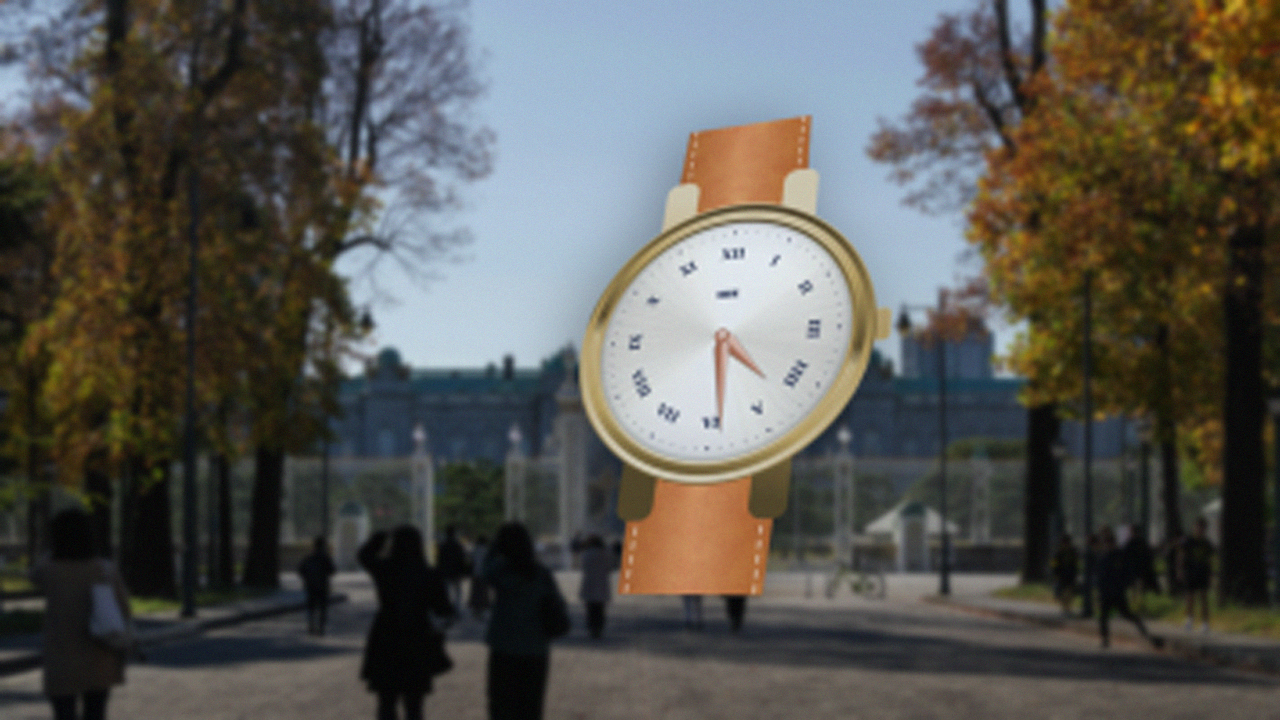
{"hour": 4, "minute": 29}
